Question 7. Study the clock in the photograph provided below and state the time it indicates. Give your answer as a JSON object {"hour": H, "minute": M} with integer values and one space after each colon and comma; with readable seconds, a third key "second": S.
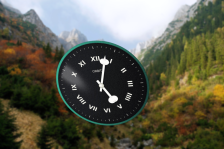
{"hour": 5, "minute": 3}
